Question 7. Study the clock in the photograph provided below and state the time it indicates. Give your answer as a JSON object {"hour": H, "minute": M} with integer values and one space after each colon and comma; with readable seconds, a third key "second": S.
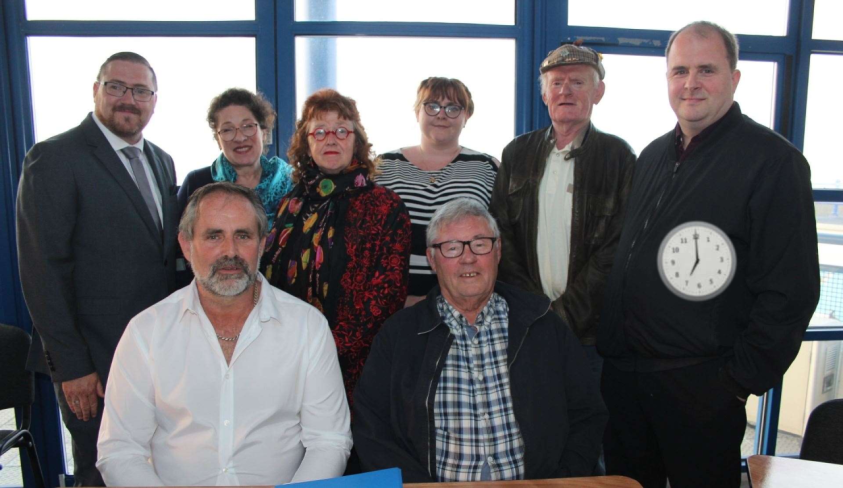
{"hour": 7, "minute": 0}
